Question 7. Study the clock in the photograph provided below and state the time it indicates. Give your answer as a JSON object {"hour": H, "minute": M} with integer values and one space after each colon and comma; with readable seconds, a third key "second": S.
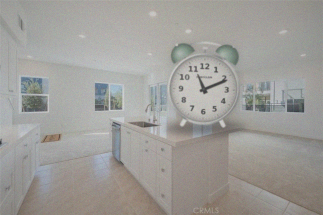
{"hour": 11, "minute": 11}
